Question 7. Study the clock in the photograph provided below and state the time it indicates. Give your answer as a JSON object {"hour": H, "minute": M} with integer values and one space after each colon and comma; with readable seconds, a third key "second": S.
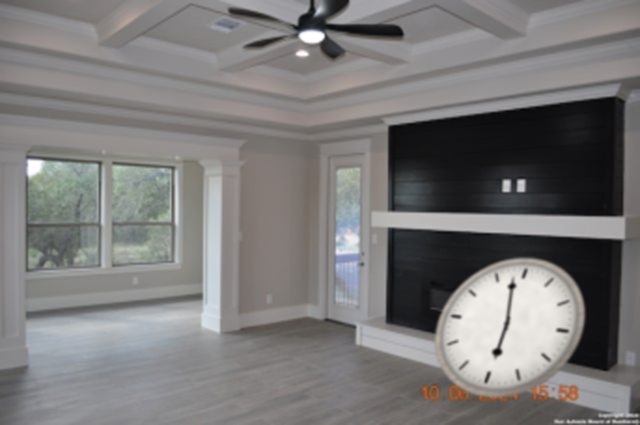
{"hour": 5, "minute": 58}
